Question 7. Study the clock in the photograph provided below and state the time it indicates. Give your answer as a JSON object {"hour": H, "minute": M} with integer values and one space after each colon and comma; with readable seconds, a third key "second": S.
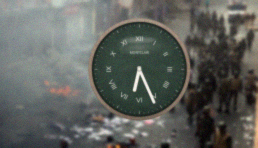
{"hour": 6, "minute": 26}
